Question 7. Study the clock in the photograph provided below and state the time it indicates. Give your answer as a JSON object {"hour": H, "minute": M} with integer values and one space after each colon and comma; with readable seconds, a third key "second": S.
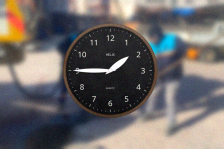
{"hour": 1, "minute": 45}
